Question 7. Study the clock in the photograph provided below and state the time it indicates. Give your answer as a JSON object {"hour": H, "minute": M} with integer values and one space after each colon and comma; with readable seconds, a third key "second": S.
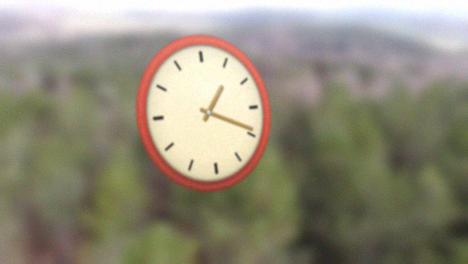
{"hour": 1, "minute": 19}
